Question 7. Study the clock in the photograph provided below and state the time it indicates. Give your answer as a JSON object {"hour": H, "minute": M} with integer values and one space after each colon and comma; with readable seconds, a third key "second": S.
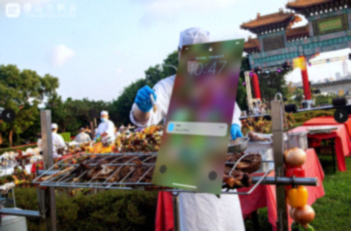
{"hour": 10, "minute": 47}
